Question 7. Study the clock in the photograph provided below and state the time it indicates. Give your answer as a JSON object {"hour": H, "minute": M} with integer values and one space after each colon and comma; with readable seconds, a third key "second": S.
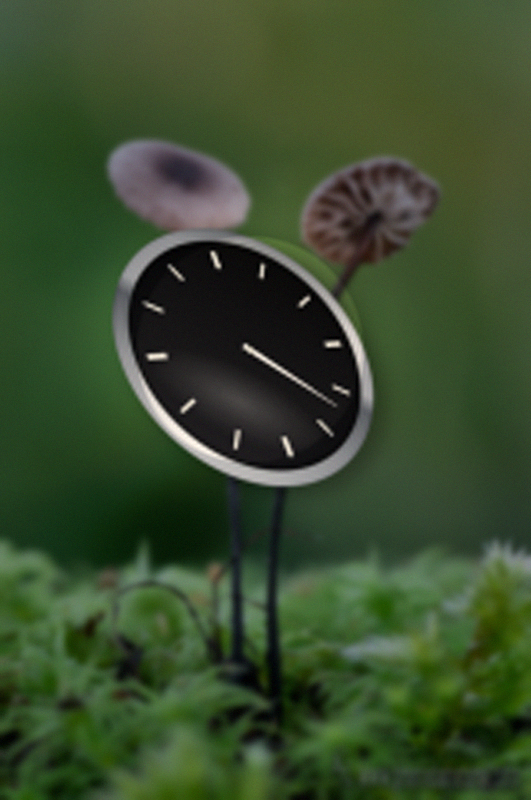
{"hour": 4, "minute": 22}
